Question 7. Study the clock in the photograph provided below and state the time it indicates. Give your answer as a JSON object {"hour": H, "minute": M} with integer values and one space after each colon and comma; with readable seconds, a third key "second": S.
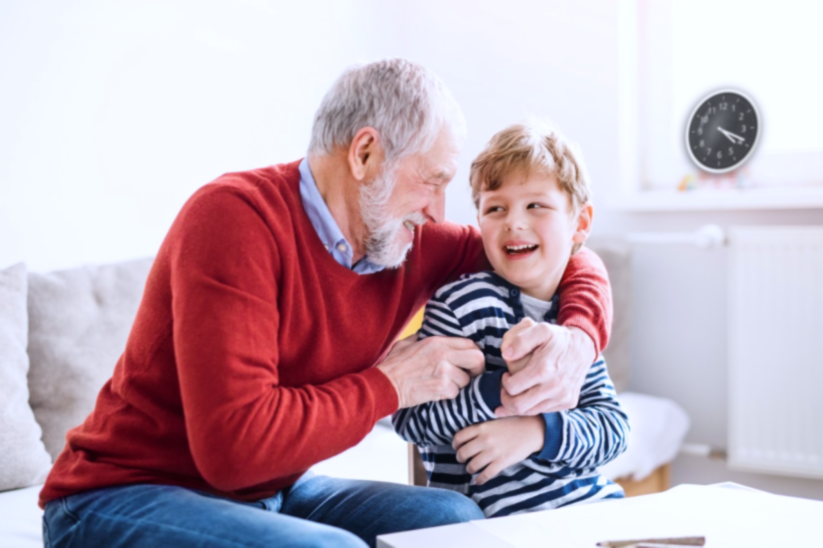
{"hour": 4, "minute": 19}
